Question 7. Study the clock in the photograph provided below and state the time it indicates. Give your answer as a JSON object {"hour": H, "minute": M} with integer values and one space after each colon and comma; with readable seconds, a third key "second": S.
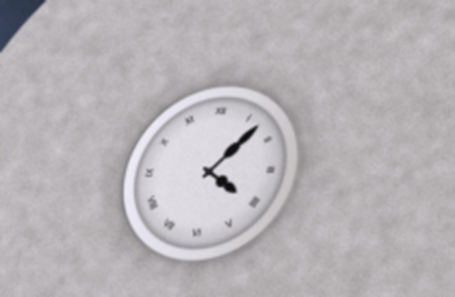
{"hour": 4, "minute": 7}
